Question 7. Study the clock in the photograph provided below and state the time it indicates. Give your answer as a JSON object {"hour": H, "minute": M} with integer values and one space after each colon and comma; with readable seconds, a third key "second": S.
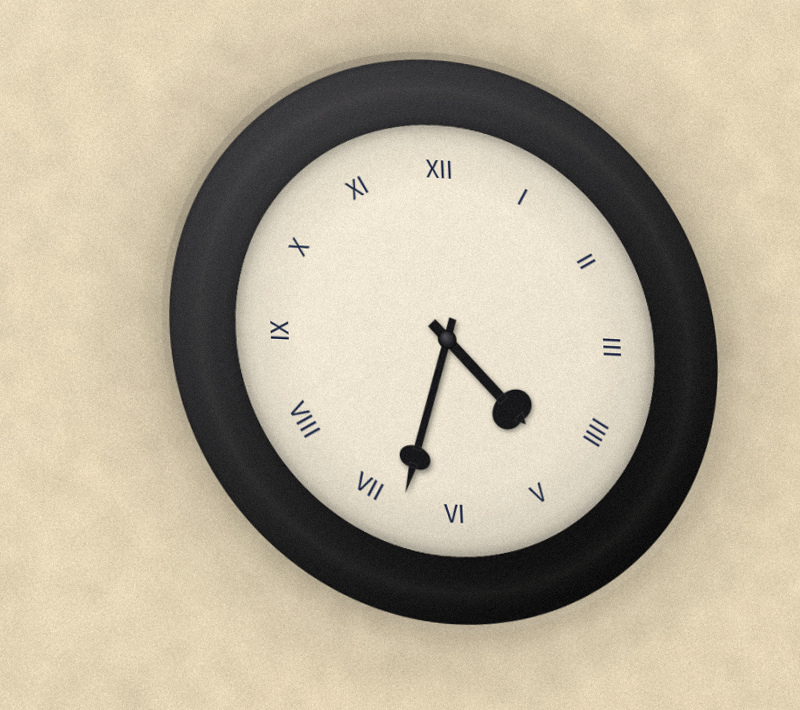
{"hour": 4, "minute": 33}
